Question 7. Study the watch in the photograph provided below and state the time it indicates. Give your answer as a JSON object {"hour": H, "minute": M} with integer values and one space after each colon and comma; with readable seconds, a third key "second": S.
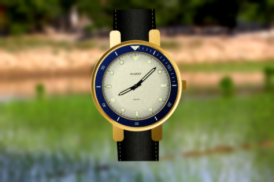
{"hour": 8, "minute": 8}
